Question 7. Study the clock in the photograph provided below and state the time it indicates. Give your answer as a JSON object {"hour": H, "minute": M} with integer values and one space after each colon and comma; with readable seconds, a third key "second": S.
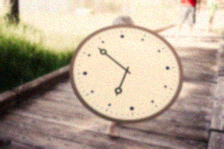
{"hour": 6, "minute": 53}
